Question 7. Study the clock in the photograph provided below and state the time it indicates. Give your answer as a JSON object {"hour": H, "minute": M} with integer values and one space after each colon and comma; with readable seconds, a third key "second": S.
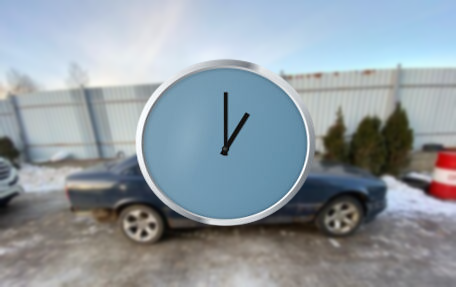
{"hour": 1, "minute": 0}
